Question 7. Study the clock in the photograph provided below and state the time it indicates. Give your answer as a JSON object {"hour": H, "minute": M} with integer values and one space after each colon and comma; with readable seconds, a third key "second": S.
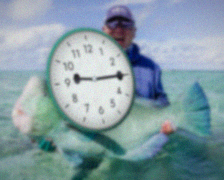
{"hour": 9, "minute": 15}
